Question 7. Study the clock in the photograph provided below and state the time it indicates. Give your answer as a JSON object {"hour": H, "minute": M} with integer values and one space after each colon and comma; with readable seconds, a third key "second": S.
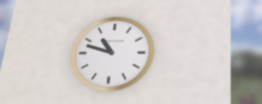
{"hour": 10, "minute": 48}
